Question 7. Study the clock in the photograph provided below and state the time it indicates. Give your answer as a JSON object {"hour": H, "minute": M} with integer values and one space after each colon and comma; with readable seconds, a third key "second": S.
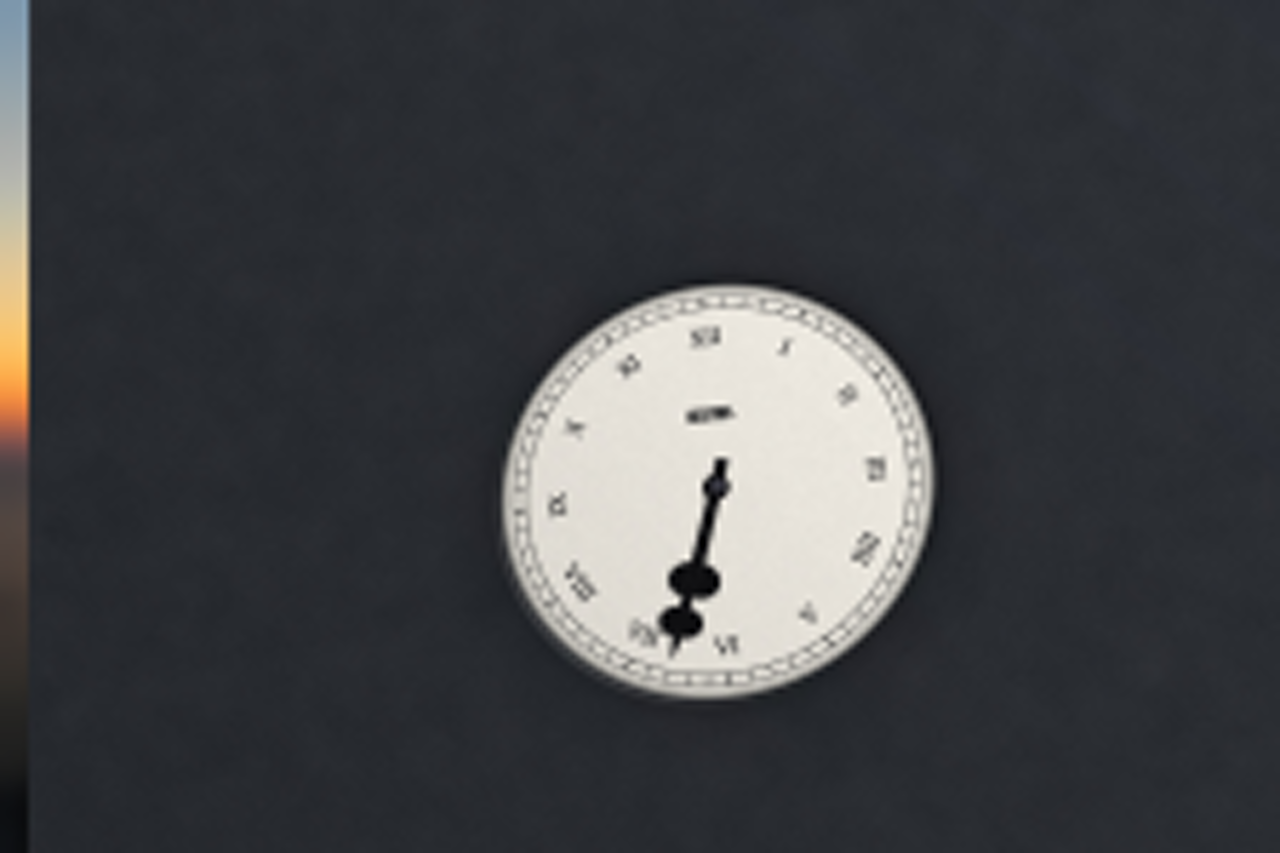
{"hour": 6, "minute": 33}
